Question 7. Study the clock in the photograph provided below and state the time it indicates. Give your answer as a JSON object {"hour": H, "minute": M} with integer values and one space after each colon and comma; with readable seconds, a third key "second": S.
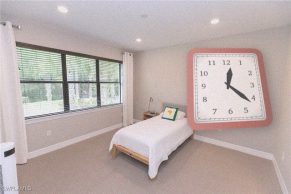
{"hour": 12, "minute": 22}
